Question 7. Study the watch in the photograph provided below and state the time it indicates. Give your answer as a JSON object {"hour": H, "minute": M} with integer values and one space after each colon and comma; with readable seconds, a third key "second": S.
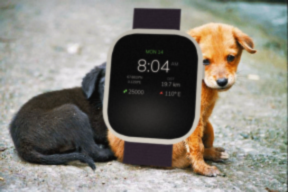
{"hour": 8, "minute": 4}
